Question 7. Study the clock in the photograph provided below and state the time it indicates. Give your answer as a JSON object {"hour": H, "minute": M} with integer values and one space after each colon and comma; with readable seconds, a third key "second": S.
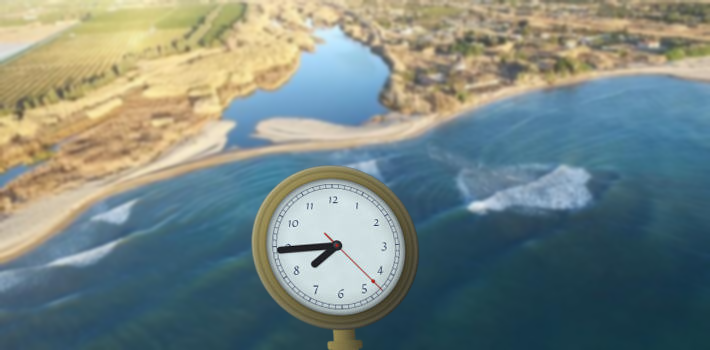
{"hour": 7, "minute": 44, "second": 23}
